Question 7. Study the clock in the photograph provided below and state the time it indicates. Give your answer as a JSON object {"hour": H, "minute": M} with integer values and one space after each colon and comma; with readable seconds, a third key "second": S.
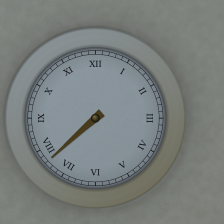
{"hour": 7, "minute": 38}
